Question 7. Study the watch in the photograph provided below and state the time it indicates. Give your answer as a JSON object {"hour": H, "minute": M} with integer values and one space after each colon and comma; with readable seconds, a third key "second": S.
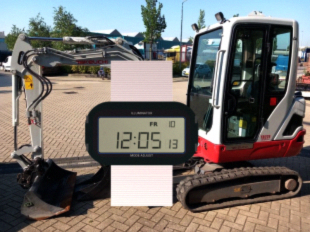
{"hour": 12, "minute": 5, "second": 13}
